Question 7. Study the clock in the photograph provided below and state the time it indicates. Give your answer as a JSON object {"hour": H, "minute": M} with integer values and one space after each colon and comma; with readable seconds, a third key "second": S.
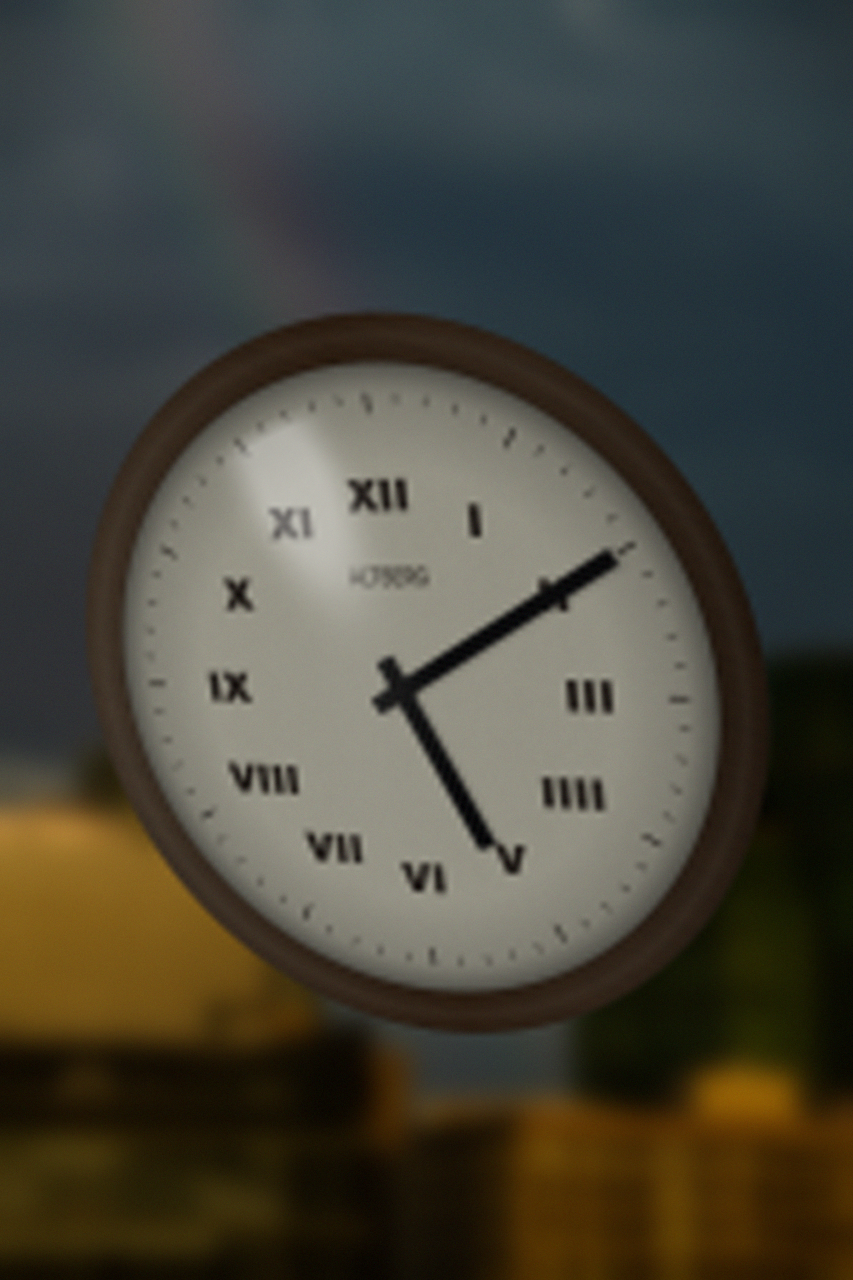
{"hour": 5, "minute": 10}
